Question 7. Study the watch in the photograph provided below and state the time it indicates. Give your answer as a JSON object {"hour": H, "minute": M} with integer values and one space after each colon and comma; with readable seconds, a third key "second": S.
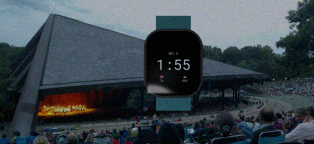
{"hour": 1, "minute": 55}
